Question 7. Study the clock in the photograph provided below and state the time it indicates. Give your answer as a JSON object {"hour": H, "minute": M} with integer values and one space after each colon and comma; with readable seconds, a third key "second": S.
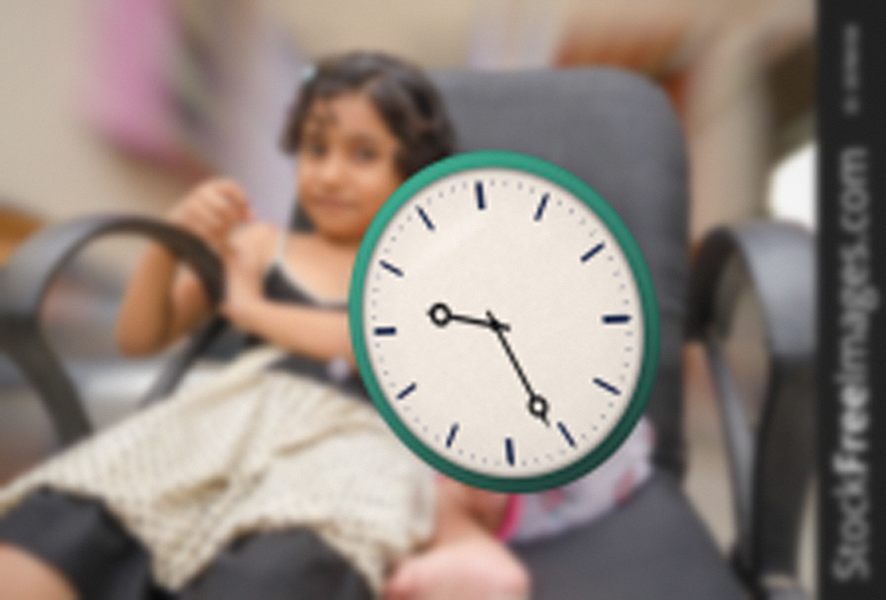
{"hour": 9, "minute": 26}
